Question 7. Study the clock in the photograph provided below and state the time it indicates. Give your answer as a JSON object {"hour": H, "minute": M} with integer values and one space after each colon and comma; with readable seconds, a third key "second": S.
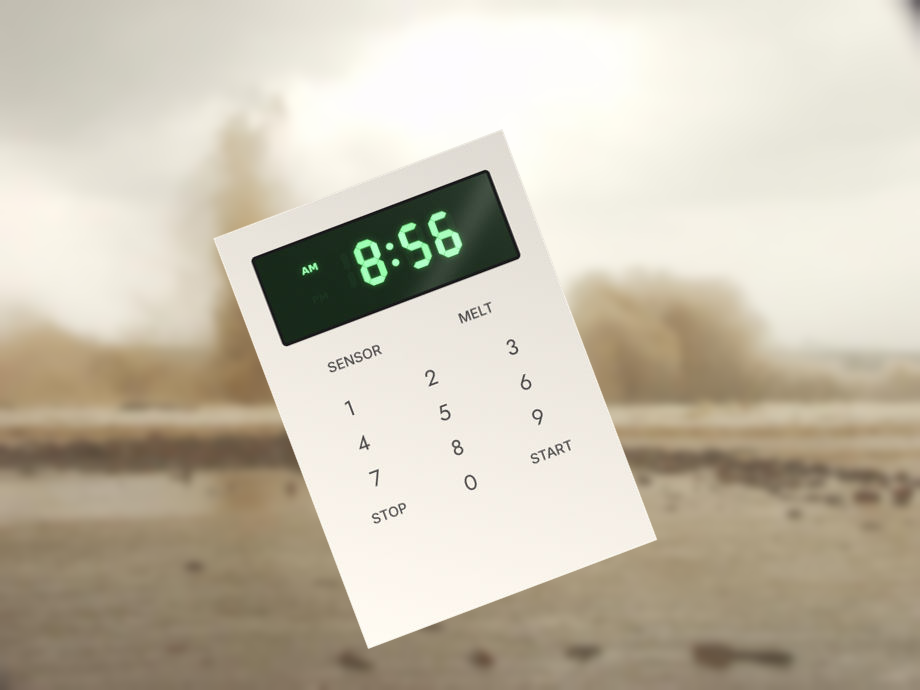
{"hour": 8, "minute": 56}
